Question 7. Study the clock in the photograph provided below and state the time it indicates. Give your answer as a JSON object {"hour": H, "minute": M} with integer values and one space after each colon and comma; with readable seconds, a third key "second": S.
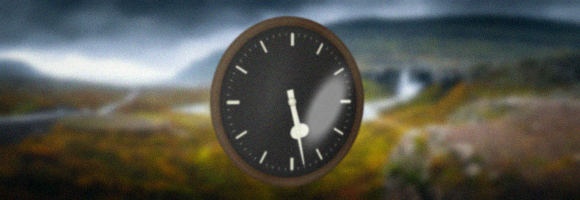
{"hour": 5, "minute": 28}
